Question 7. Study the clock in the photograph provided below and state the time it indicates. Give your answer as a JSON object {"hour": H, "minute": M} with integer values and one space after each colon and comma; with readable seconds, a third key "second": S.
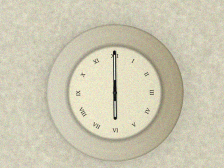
{"hour": 6, "minute": 0}
